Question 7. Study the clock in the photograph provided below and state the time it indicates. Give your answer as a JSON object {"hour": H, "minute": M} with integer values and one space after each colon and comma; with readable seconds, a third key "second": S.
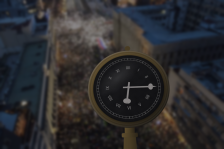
{"hour": 6, "minute": 15}
